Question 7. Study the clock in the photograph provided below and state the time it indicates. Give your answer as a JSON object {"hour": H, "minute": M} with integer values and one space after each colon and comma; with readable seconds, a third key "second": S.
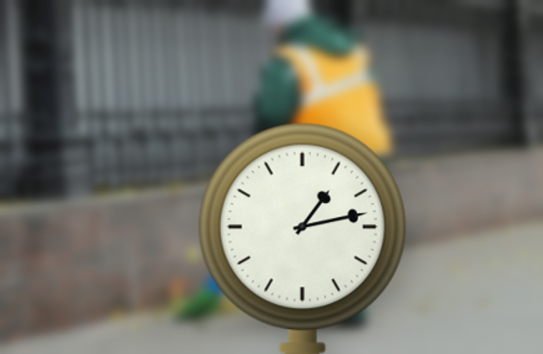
{"hour": 1, "minute": 13}
